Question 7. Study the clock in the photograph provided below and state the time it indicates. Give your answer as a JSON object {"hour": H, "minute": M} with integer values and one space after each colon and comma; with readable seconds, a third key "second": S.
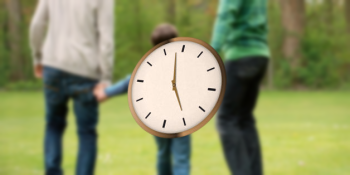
{"hour": 4, "minute": 58}
